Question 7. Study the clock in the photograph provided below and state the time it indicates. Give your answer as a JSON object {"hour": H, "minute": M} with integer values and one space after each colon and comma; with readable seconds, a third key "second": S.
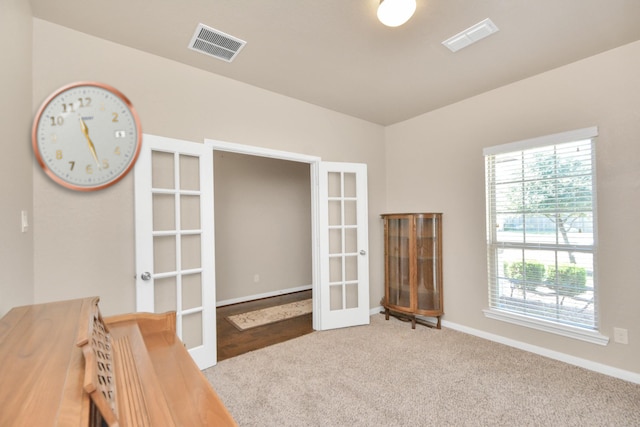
{"hour": 11, "minute": 27}
